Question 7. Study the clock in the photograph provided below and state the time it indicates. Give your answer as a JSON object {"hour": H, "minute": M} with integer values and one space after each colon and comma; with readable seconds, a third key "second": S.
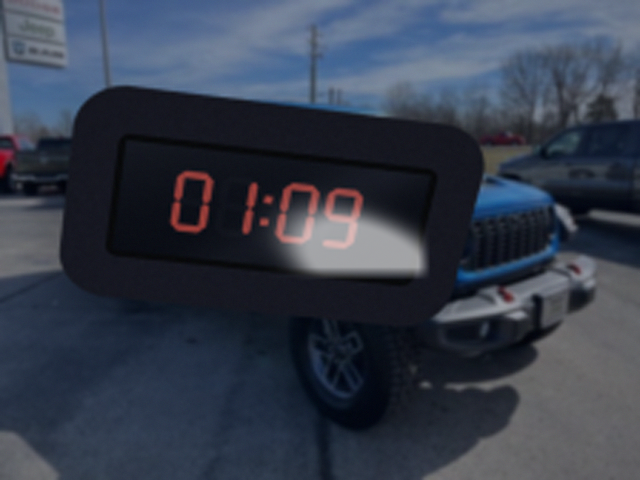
{"hour": 1, "minute": 9}
